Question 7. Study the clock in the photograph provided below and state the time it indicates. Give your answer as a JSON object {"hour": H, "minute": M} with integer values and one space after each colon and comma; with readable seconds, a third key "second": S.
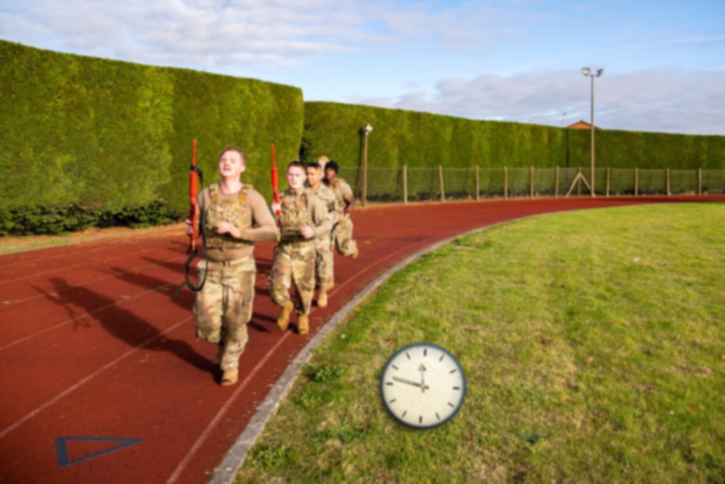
{"hour": 11, "minute": 47}
